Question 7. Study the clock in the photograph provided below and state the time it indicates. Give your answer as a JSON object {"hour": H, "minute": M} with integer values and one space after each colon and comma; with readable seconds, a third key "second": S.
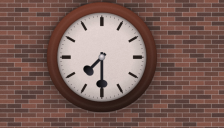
{"hour": 7, "minute": 30}
